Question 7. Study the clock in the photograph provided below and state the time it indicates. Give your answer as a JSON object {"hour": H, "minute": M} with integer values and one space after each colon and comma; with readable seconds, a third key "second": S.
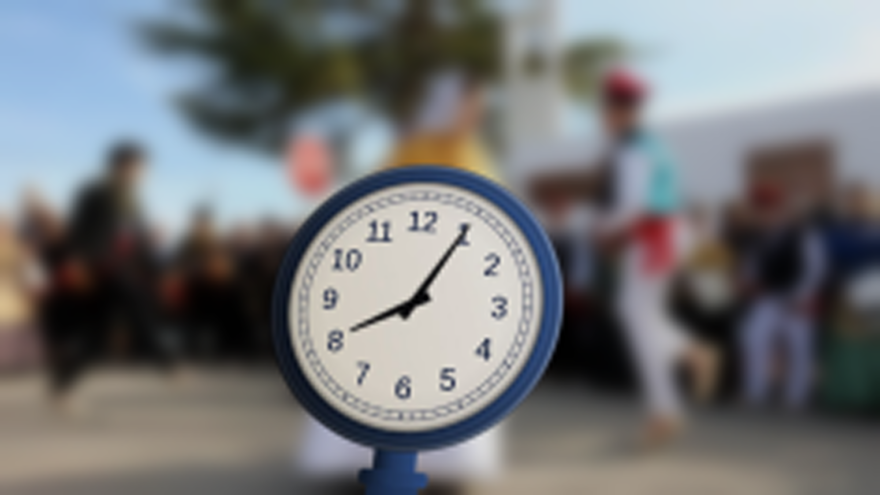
{"hour": 8, "minute": 5}
